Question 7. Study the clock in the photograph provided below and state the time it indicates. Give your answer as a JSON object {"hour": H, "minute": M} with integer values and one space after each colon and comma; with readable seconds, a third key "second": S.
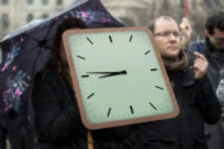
{"hour": 8, "minute": 46}
